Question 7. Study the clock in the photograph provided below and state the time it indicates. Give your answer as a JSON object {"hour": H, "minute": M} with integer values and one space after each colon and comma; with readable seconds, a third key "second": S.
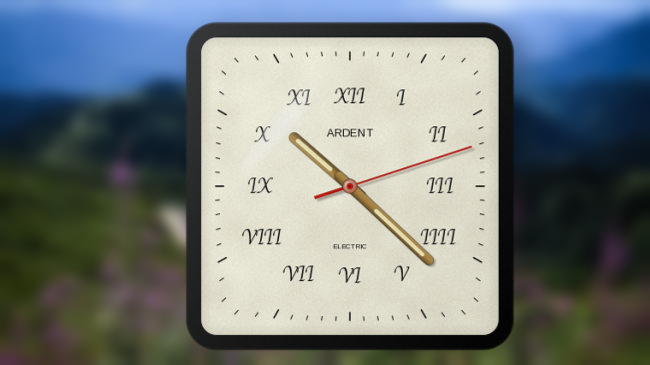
{"hour": 10, "minute": 22, "second": 12}
